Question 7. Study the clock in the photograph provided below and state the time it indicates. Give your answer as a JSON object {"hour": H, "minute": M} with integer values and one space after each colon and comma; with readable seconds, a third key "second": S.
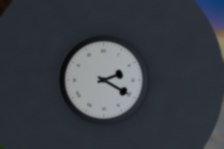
{"hour": 2, "minute": 20}
